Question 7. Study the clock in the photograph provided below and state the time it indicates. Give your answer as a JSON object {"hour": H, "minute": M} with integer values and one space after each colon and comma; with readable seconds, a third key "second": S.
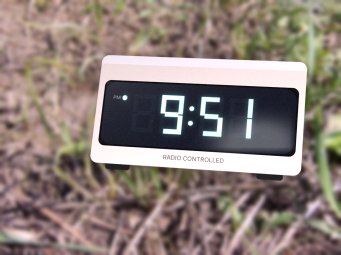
{"hour": 9, "minute": 51}
